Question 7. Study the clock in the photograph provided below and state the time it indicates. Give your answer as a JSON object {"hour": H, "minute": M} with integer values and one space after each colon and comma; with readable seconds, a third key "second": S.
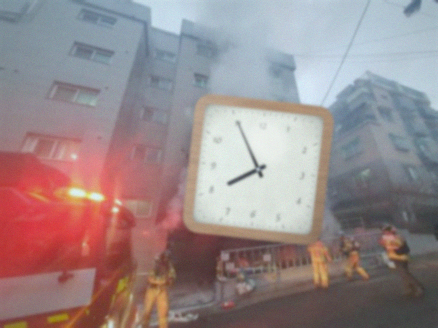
{"hour": 7, "minute": 55}
